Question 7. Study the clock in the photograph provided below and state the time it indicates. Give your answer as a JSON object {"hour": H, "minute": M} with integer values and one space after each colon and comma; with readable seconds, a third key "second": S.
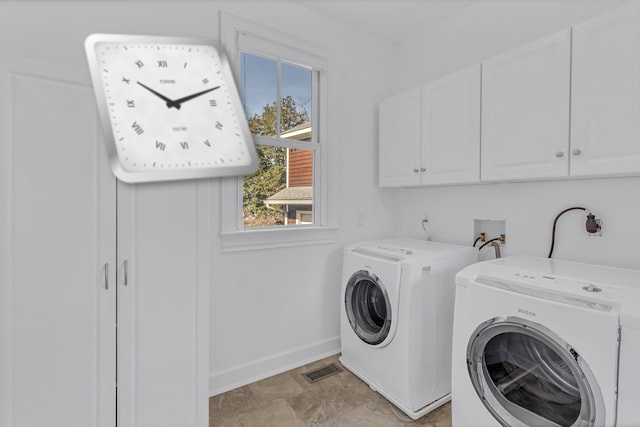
{"hour": 10, "minute": 12}
